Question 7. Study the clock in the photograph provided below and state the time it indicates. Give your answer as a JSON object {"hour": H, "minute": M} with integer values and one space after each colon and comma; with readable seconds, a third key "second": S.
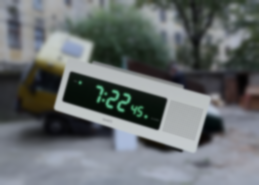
{"hour": 7, "minute": 22}
